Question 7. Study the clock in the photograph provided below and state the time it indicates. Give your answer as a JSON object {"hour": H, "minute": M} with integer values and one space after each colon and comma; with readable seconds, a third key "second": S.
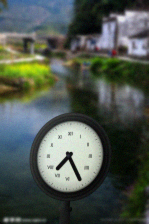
{"hour": 7, "minute": 25}
